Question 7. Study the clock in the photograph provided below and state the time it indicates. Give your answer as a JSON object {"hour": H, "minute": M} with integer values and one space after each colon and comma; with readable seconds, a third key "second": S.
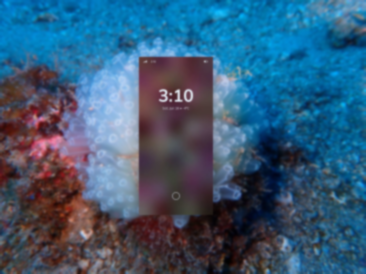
{"hour": 3, "minute": 10}
